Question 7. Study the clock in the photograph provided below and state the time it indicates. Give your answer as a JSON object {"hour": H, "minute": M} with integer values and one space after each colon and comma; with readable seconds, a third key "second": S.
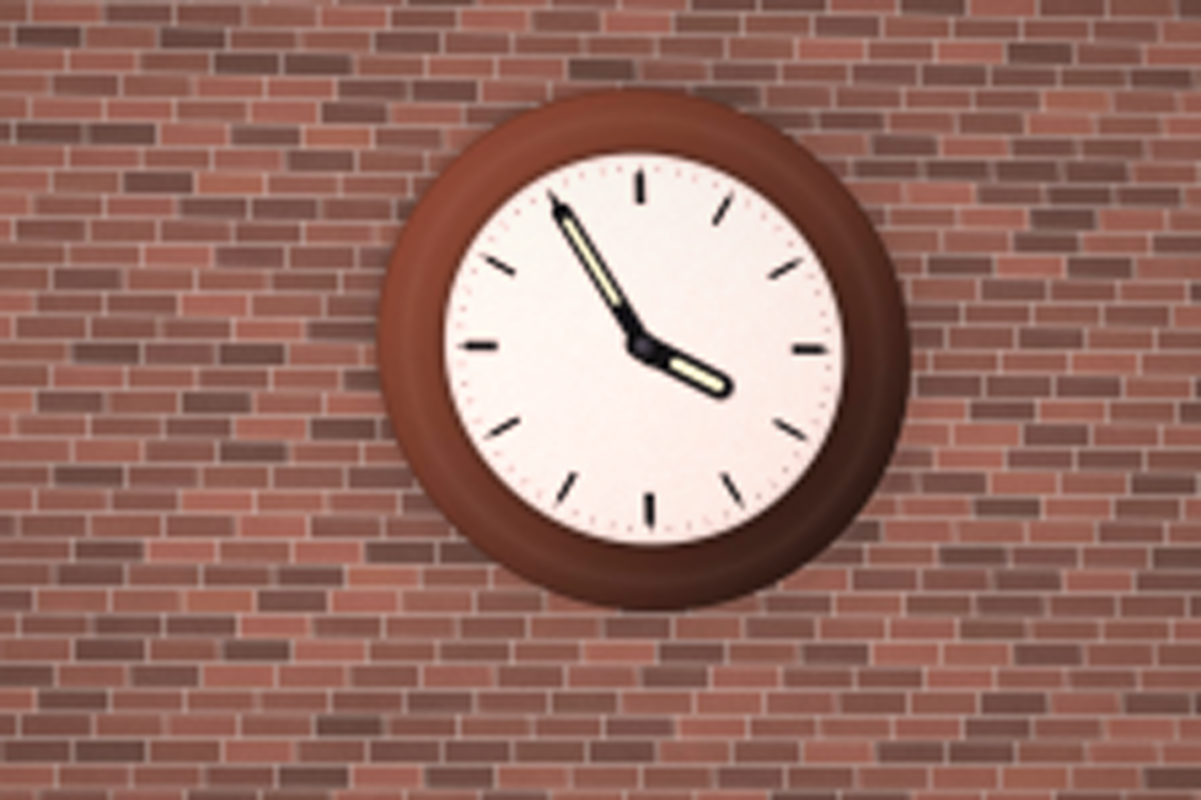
{"hour": 3, "minute": 55}
